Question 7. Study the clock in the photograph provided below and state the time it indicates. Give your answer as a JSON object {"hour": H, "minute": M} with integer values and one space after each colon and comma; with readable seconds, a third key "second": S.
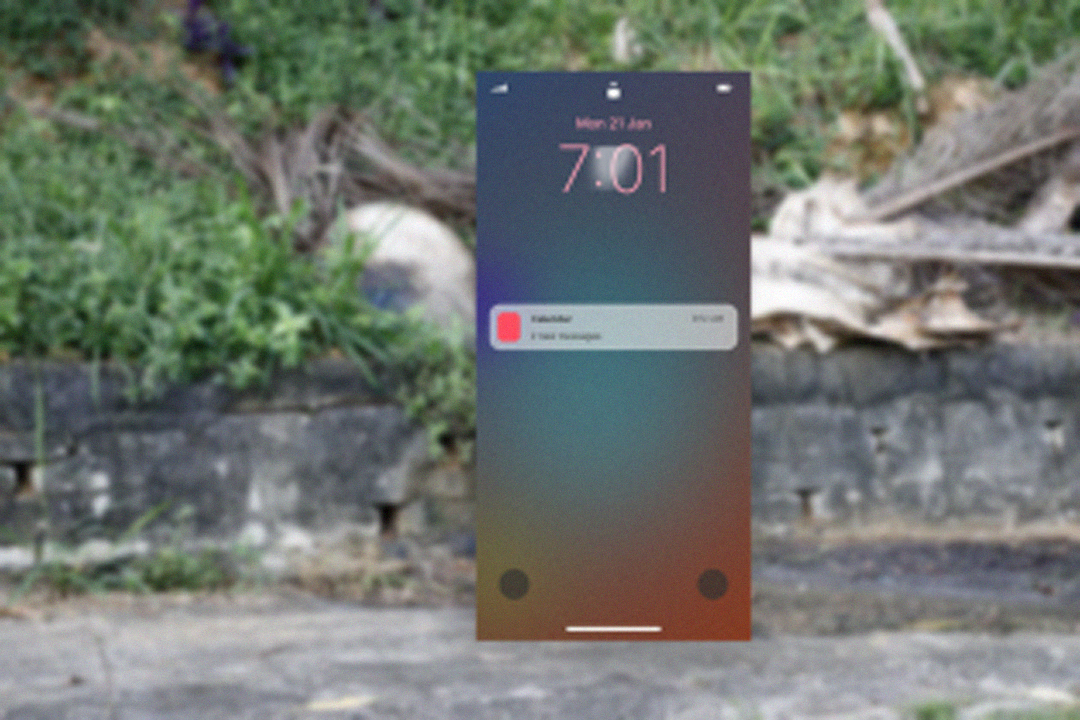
{"hour": 7, "minute": 1}
